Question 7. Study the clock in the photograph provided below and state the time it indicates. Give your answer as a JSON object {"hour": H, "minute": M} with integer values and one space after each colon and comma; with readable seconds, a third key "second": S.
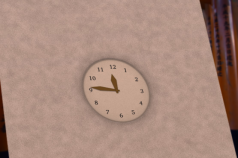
{"hour": 11, "minute": 46}
